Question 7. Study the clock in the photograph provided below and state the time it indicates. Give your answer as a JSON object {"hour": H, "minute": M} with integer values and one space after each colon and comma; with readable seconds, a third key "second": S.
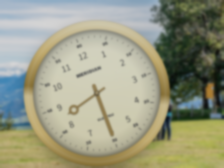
{"hour": 8, "minute": 30}
